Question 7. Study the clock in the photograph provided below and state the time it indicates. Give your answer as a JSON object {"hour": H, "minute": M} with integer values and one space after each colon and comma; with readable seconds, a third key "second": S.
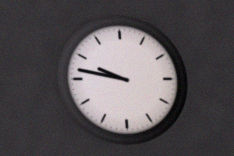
{"hour": 9, "minute": 47}
